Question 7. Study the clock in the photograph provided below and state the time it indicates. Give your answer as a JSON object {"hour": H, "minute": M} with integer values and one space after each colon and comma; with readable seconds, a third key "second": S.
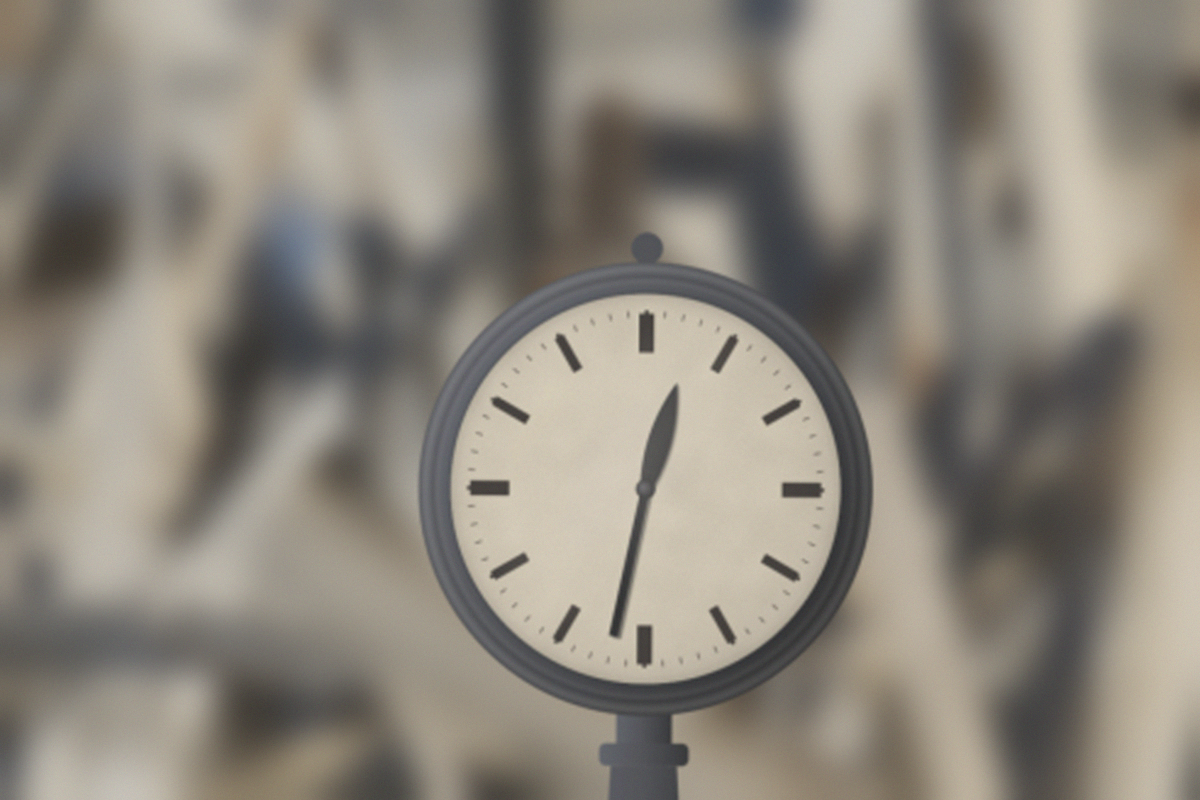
{"hour": 12, "minute": 32}
